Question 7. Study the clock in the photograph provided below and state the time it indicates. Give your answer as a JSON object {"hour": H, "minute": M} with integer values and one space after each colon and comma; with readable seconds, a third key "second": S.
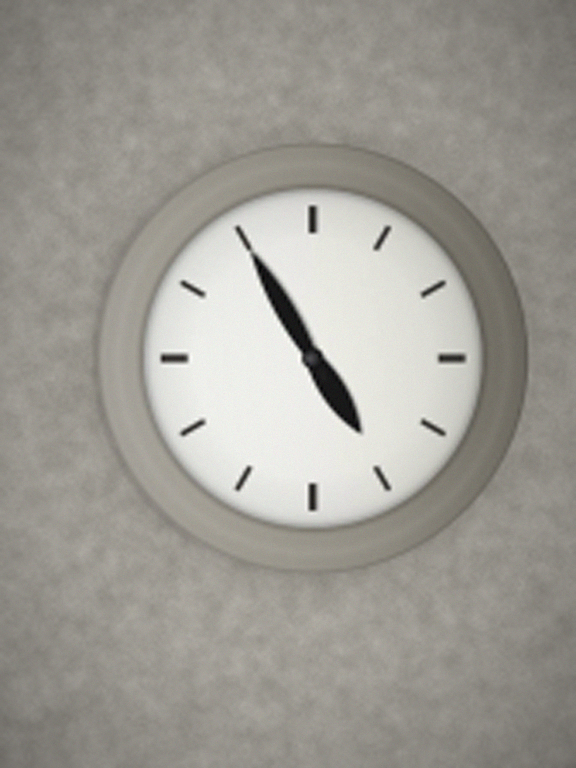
{"hour": 4, "minute": 55}
